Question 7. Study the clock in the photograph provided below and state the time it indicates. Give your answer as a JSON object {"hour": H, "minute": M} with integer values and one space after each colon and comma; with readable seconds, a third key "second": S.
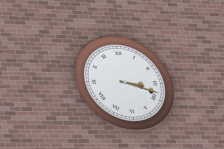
{"hour": 3, "minute": 18}
